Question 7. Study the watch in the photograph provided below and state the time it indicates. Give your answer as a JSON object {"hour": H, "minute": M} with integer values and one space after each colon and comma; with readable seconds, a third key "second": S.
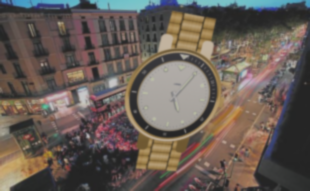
{"hour": 5, "minute": 5}
